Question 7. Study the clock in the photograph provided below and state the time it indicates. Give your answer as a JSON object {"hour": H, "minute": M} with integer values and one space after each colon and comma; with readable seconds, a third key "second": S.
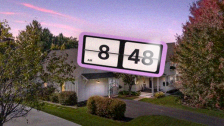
{"hour": 8, "minute": 48}
